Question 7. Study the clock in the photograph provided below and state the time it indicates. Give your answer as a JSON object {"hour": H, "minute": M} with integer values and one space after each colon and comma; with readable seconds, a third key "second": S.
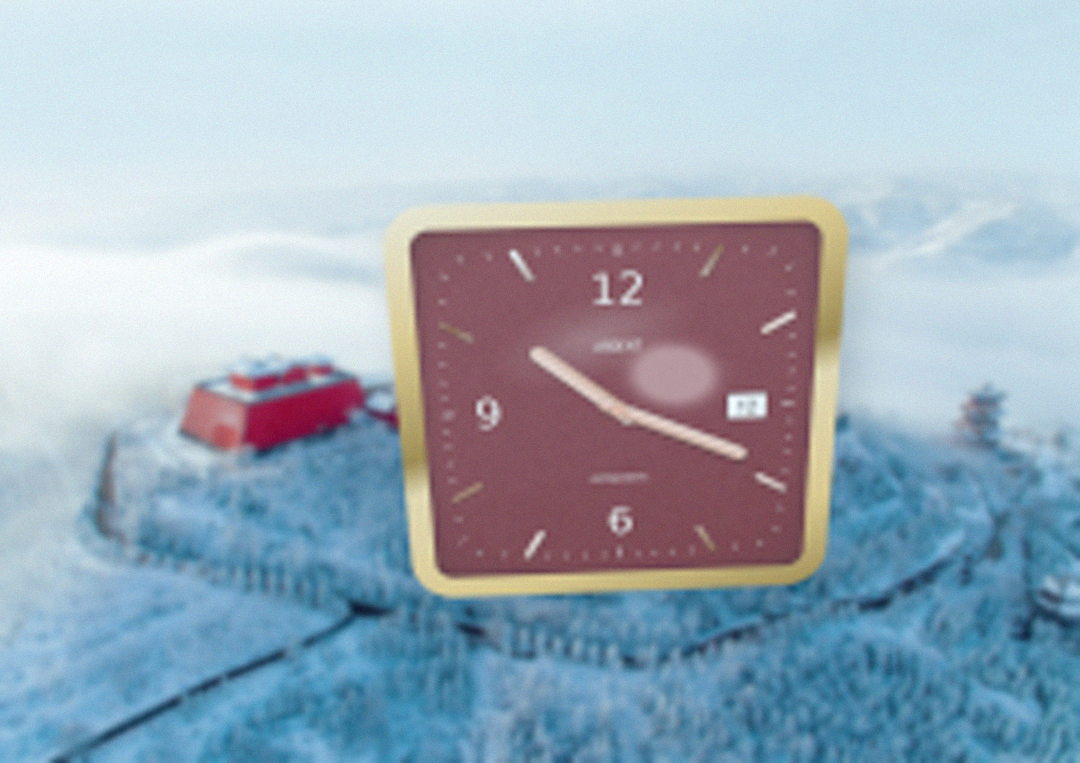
{"hour": 10, "minute": 19}
